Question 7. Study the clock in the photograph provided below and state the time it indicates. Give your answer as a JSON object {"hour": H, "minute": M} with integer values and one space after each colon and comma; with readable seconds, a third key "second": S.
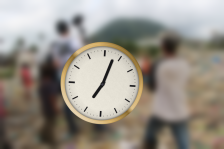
{"hour": 7, "minute": 3}
